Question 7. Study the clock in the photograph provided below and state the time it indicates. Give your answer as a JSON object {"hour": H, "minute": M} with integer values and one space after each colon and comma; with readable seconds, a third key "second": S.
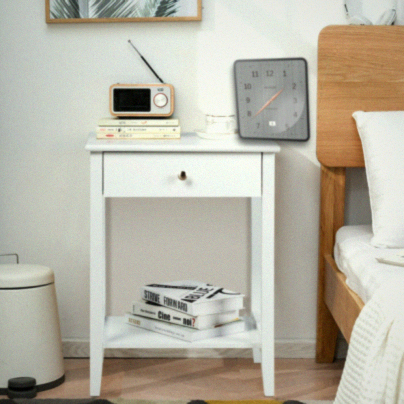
{"hour": 1, "minute": 38}
